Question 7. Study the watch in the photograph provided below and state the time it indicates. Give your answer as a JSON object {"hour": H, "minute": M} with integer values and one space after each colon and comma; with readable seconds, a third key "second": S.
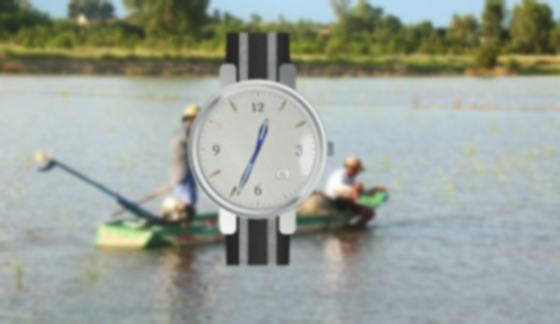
{"hour": 12, "minute": 34}
